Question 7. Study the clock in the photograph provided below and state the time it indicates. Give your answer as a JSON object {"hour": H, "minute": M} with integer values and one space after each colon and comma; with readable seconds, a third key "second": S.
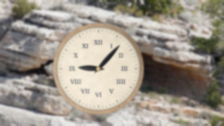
{"hour": 9, "minute": 7}
